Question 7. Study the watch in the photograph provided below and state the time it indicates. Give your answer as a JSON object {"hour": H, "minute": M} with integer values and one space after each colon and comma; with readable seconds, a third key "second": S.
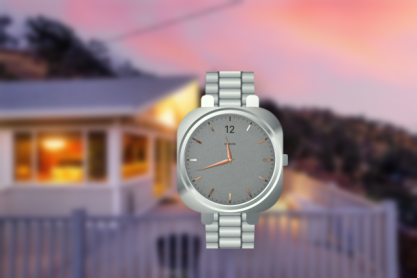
{"hour": 11, "minute": 42}
